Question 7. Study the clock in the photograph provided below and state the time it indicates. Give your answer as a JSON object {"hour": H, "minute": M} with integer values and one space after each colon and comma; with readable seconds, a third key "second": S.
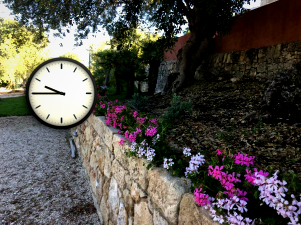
{"hour": 9, "minute": 45}
